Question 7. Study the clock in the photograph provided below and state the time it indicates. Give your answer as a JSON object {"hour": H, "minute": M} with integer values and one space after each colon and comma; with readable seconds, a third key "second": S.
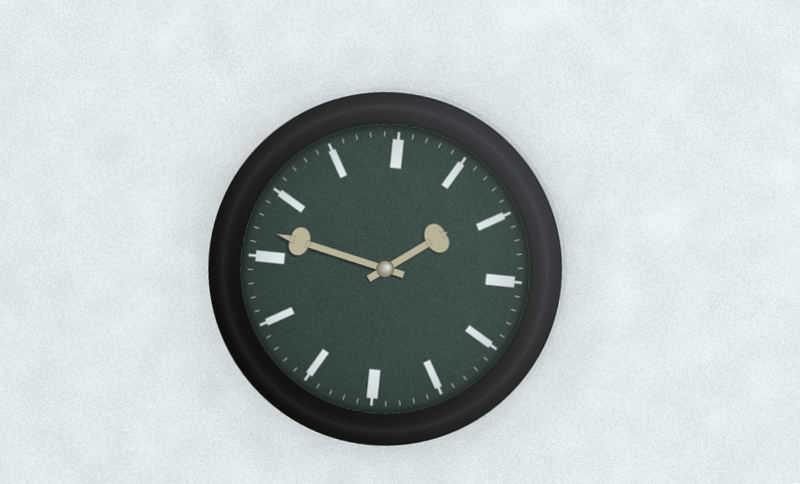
{"hour": 1, "minute": 47}
